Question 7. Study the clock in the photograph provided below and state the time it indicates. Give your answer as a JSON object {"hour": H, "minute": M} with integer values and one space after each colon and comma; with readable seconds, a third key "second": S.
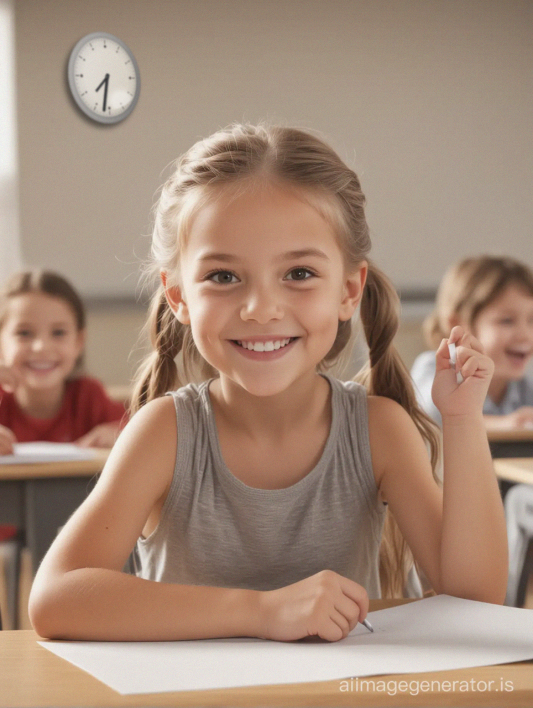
{"hour": 7, "minute": 32}
